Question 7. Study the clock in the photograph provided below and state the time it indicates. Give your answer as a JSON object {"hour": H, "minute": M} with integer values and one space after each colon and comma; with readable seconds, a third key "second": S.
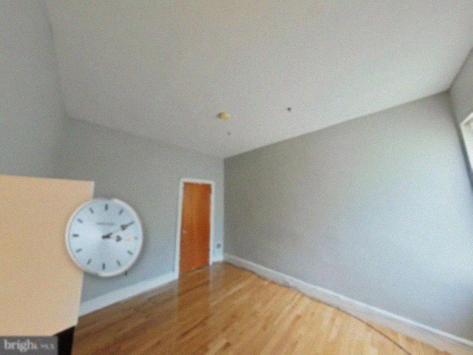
{"hour": 3, "minute": 10}
